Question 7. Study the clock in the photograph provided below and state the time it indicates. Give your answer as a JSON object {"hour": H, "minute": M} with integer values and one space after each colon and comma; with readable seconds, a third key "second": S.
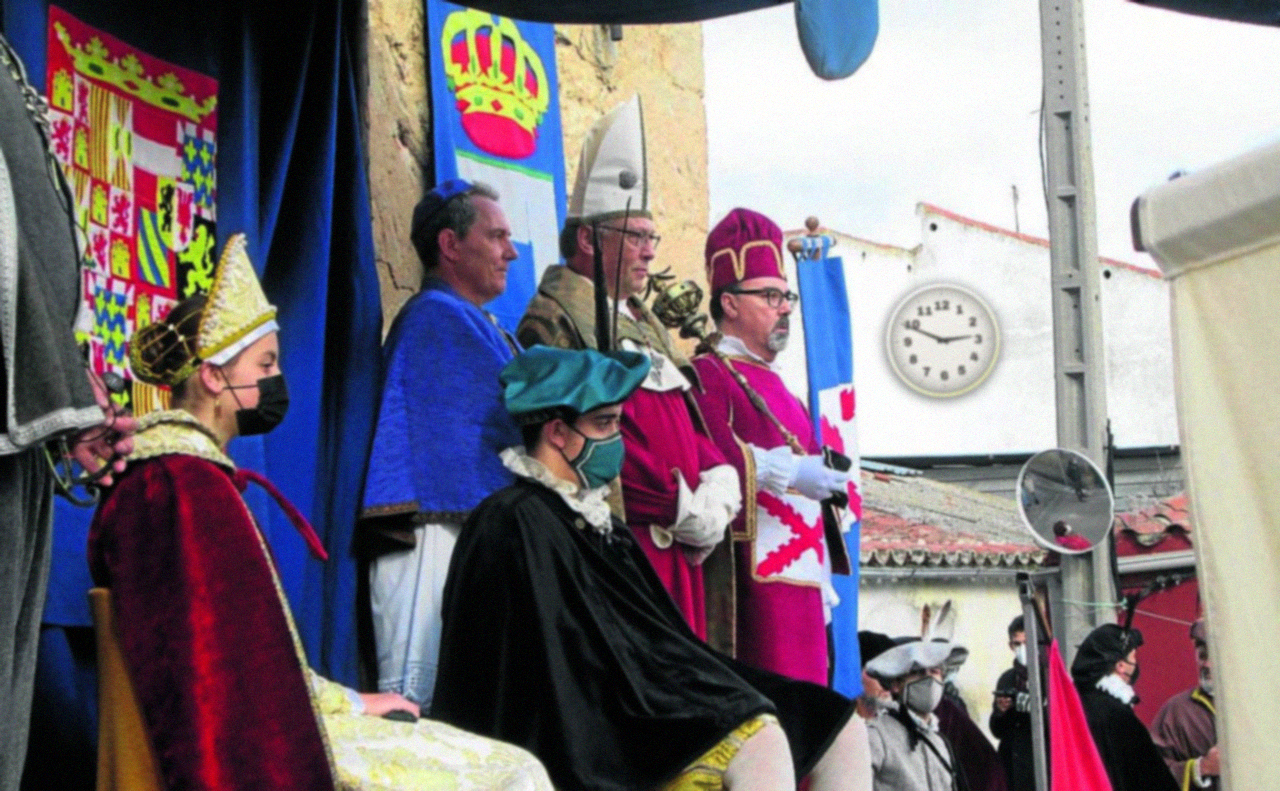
{"hour": 2, "minute": 49}
